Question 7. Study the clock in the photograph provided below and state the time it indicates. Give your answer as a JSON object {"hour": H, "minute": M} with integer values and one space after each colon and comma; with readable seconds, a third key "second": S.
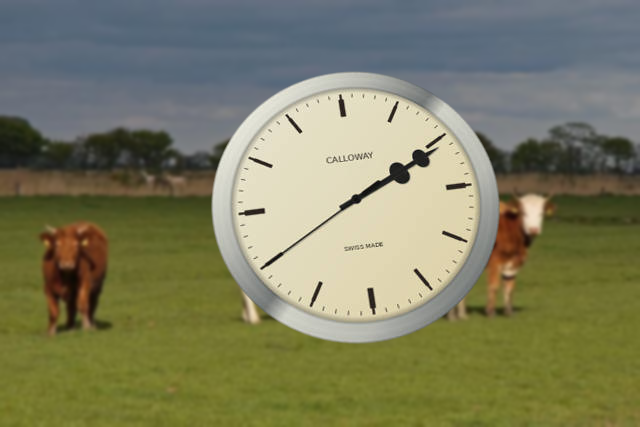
{"hour": 2, "minute": 10, "second": 40}
